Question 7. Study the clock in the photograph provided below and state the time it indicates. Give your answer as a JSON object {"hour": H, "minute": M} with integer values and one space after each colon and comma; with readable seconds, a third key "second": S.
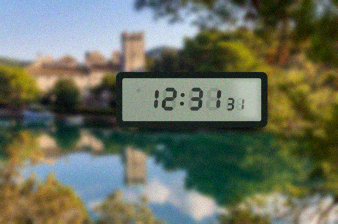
{"hour": 12, "minute": 31, "second": 31}
